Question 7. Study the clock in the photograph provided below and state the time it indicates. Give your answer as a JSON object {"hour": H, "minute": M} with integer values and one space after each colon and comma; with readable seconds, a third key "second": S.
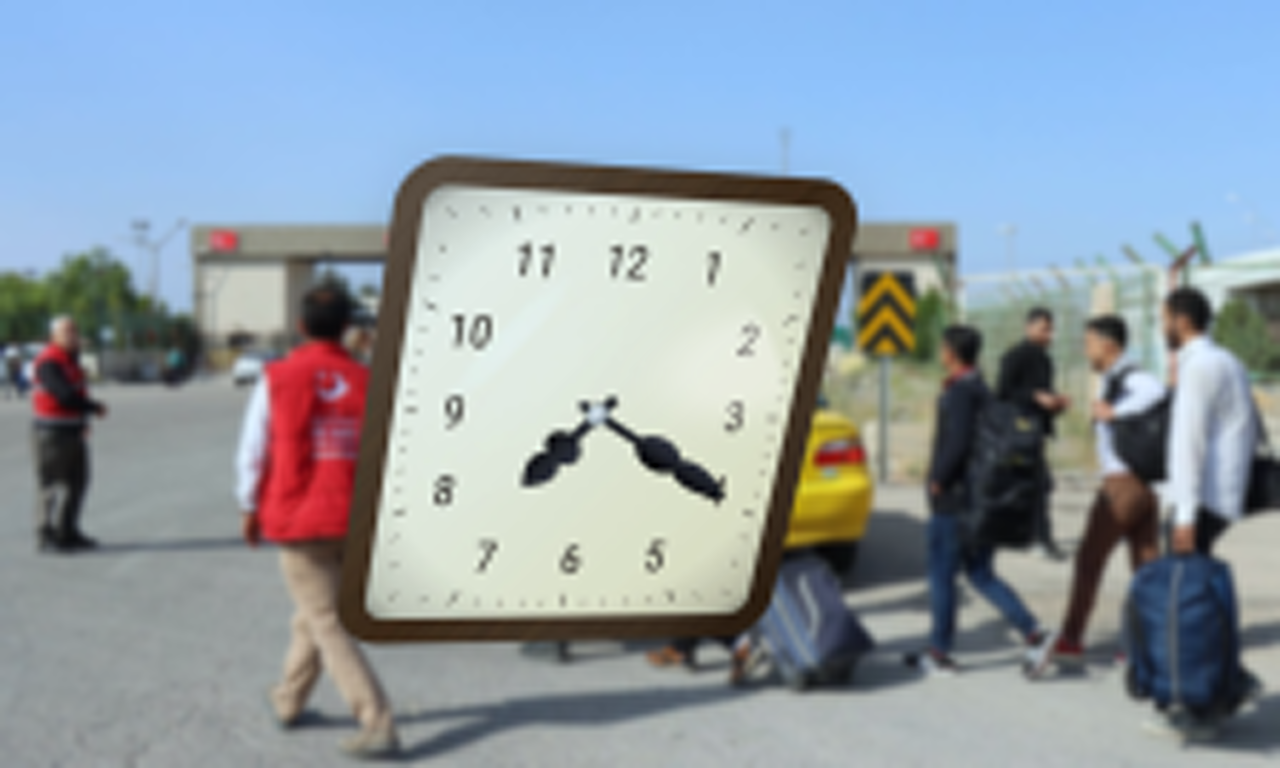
{"hour": 7, "minute": 20}
